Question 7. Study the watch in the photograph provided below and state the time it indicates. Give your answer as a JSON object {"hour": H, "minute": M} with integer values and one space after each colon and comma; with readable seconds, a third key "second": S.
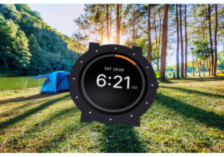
{"hour": 6, "minute": 21}
